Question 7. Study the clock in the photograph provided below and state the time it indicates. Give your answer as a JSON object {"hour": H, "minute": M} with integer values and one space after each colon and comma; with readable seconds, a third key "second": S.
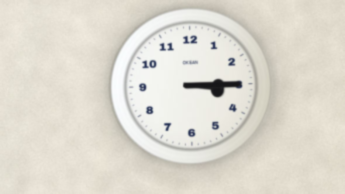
{"hour": 3, "minute": 15}
